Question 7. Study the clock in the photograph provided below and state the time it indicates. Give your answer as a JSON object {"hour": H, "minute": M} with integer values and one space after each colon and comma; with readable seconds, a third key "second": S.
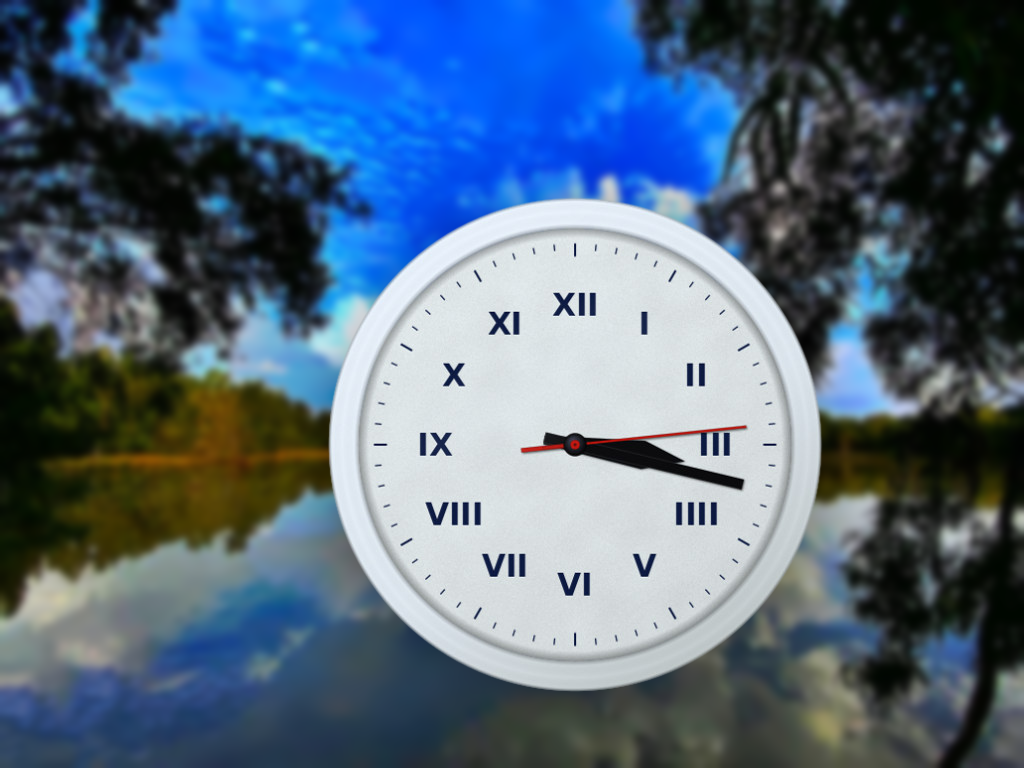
{"hour": 3, "minute": 17, "second": 14}
